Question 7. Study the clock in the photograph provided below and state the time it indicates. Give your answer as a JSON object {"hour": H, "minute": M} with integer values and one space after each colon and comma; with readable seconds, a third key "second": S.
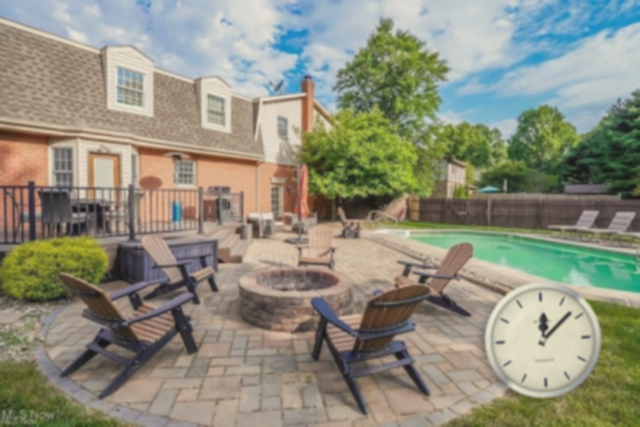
{"hour": 12, "minute": 8}
